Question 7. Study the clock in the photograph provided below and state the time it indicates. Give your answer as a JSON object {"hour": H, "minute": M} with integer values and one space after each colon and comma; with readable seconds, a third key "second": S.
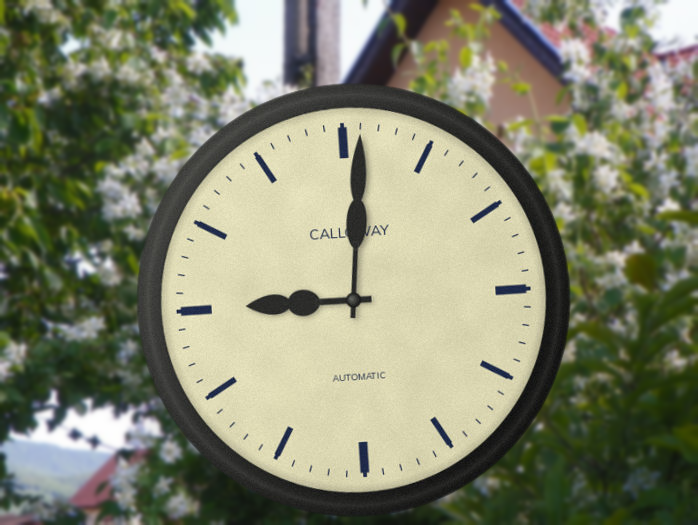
{"hour": 9, "minute": 1}
